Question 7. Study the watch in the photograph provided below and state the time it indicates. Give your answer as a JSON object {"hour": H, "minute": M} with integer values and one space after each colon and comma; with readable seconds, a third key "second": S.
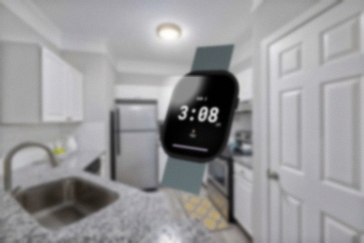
{"hour": 3, "minute": 8}
